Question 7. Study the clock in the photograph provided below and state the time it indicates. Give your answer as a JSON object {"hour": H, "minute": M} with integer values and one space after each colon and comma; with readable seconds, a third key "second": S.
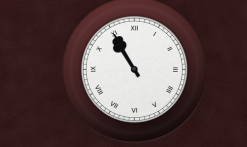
{"hour": 10, "minute": 55}
